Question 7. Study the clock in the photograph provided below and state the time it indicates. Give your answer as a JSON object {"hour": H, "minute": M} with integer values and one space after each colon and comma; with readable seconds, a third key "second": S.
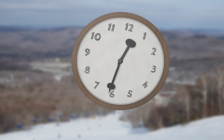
{"hour": 12, "minute": 31}
